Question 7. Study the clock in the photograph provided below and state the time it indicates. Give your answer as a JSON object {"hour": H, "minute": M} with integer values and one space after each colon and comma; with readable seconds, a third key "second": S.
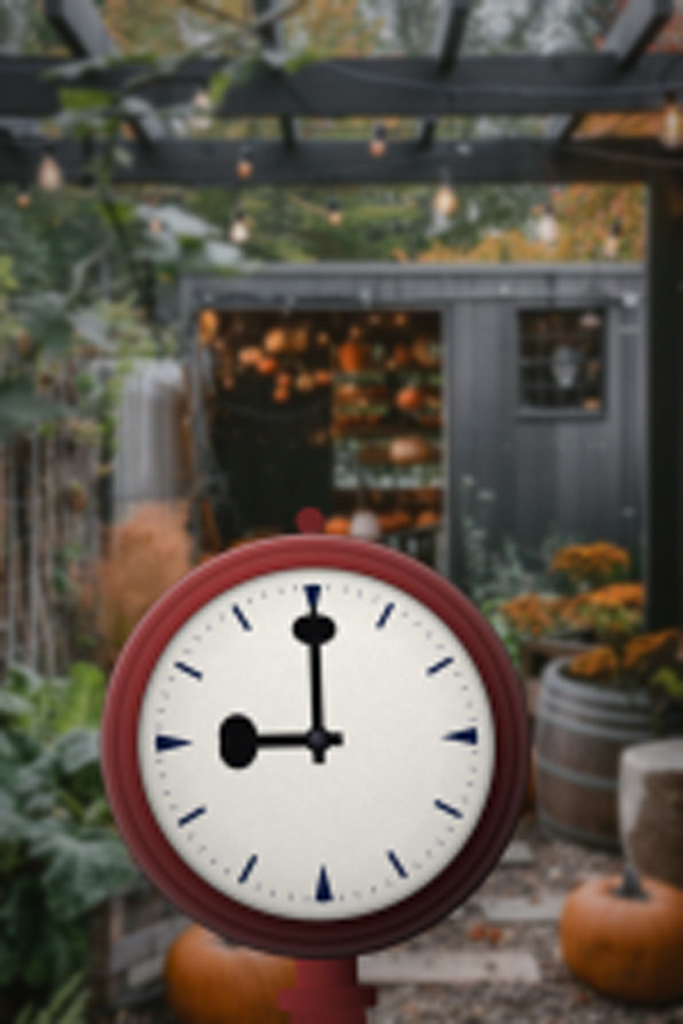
{"hour": 9, "minute": 0}
